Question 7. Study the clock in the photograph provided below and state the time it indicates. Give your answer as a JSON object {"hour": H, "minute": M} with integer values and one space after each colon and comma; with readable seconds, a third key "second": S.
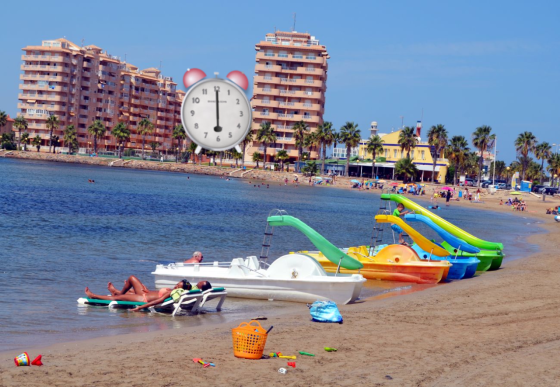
{"hour": 6, "minute": 0}
